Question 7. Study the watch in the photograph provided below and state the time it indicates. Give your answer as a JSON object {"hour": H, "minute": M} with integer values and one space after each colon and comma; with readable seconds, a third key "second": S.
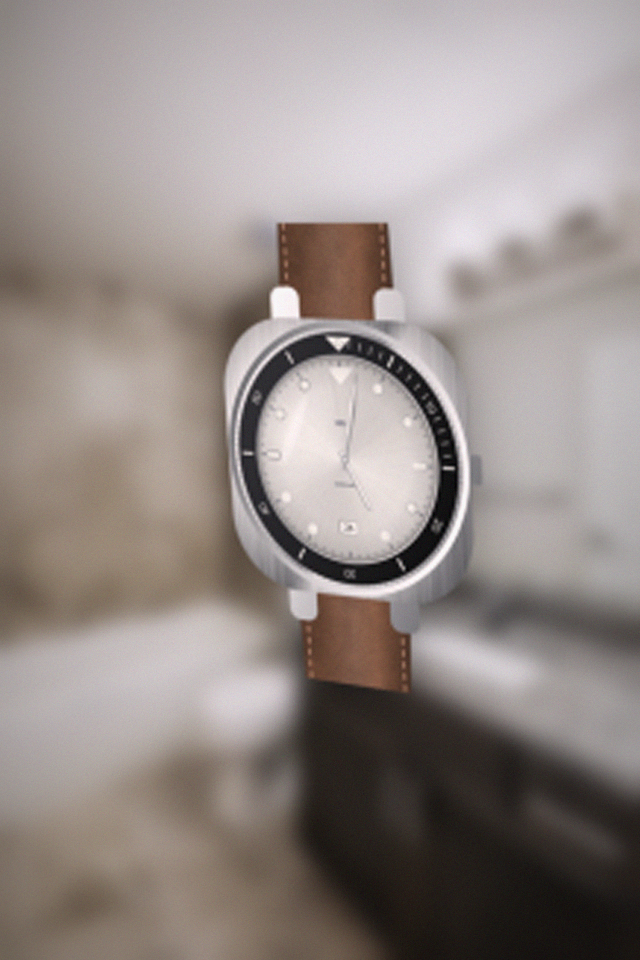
{"hour": 5, "minute": 2}
